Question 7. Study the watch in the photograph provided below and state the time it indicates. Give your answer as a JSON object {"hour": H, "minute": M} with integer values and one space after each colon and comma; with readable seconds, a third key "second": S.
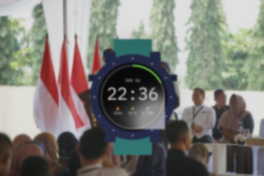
{"hour": 22, "minute": 36}
